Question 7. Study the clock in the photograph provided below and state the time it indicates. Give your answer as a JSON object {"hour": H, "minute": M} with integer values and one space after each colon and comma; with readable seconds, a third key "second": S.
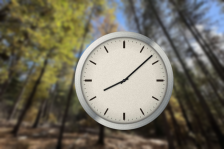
{"hour": 8, "minute": 8}
